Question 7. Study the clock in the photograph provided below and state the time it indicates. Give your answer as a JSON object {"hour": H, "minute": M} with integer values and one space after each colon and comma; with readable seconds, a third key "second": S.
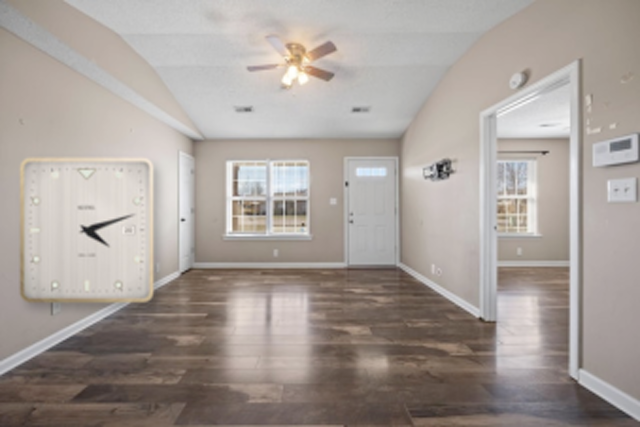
{"hour": 4, "minute": 12}
